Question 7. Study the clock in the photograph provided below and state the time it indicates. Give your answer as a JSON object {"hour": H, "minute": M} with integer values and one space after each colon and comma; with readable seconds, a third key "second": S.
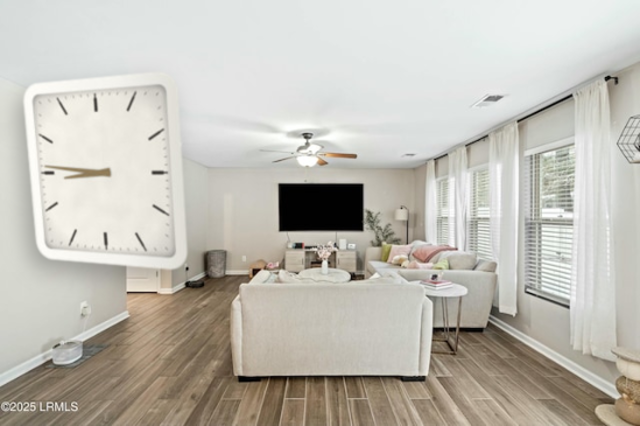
{"hour": 8, "minute": 46}
